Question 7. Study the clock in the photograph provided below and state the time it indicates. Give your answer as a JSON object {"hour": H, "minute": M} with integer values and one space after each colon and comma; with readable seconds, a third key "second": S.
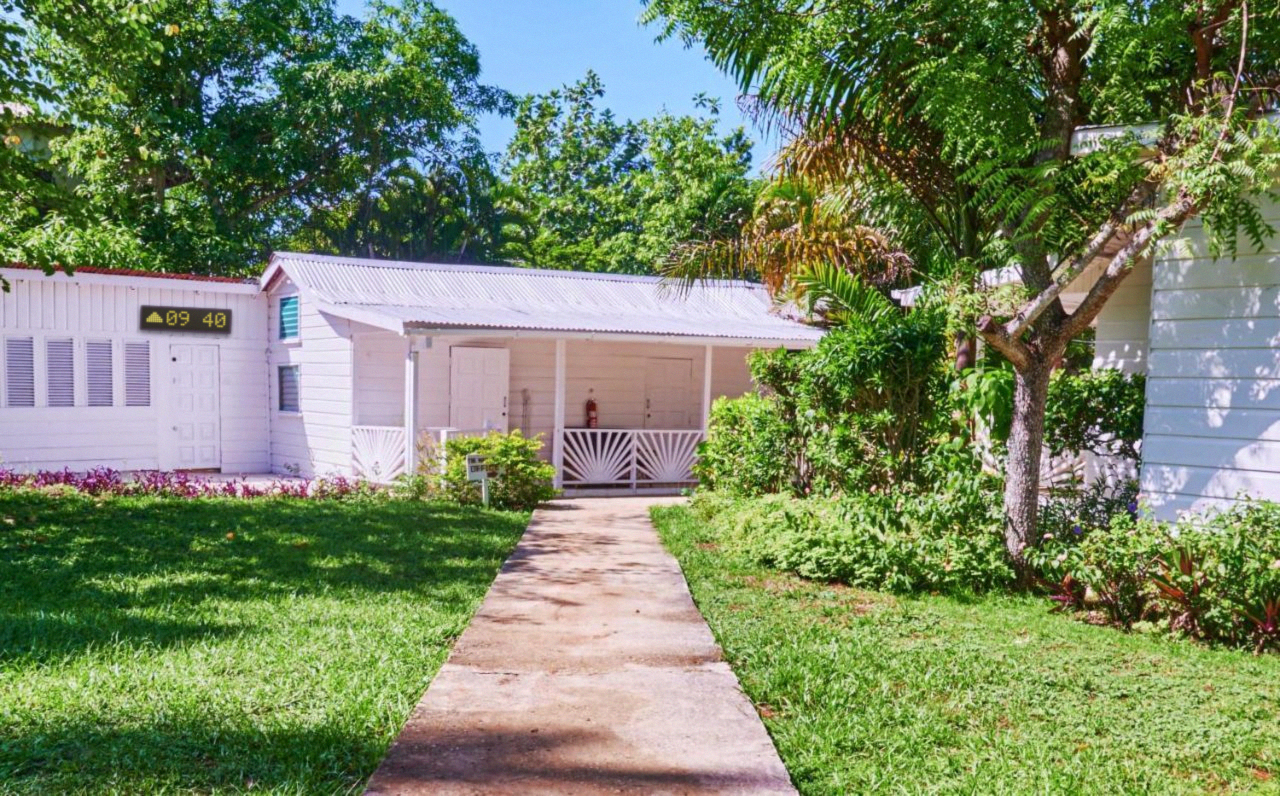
{"hour": 9, "minute": 40}
